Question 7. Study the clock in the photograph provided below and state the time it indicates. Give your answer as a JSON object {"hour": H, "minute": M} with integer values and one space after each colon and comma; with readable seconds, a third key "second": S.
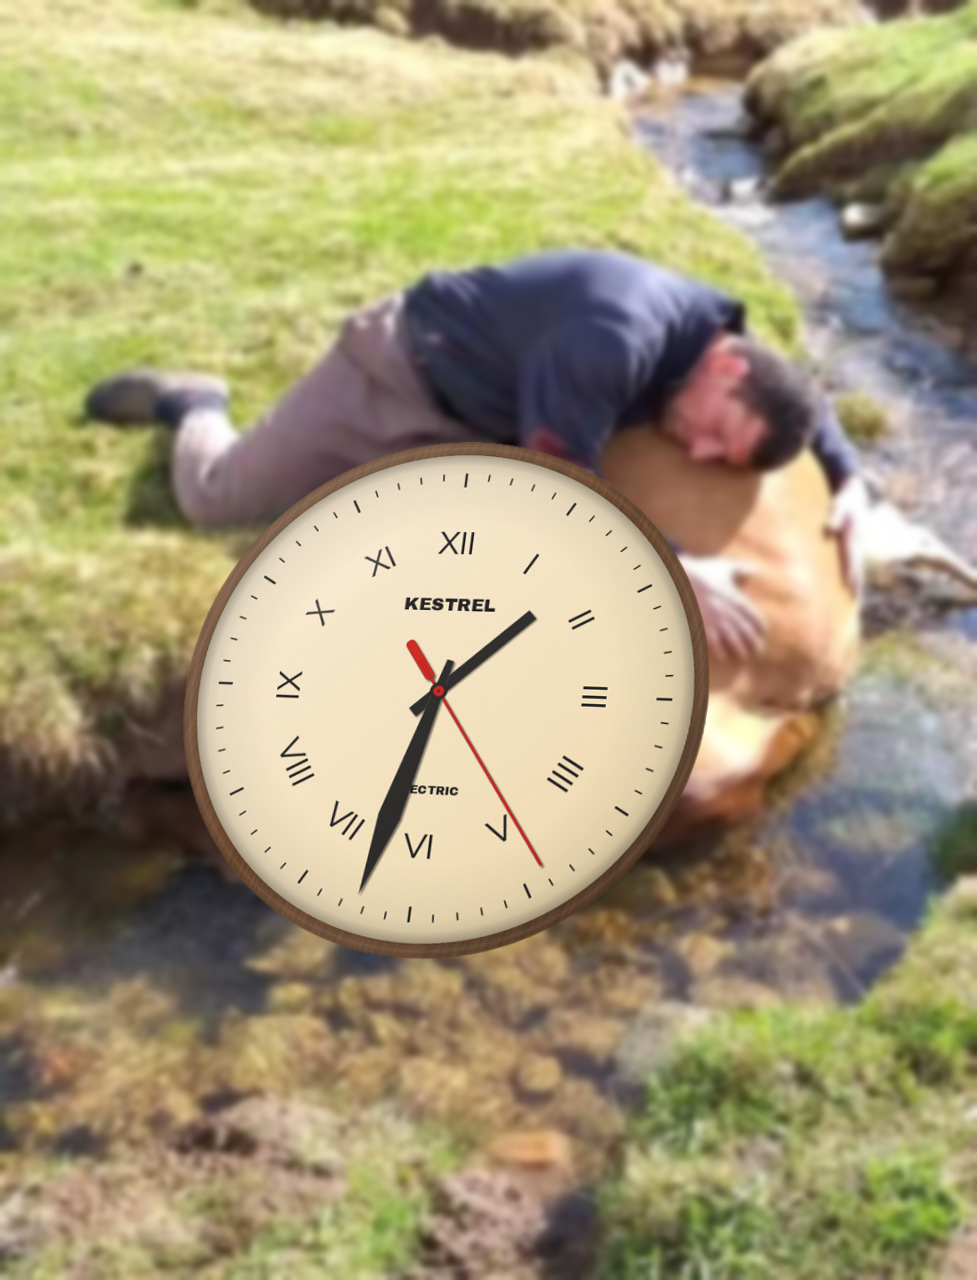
{"hour": 1, "minute": 32, "second": 24}
